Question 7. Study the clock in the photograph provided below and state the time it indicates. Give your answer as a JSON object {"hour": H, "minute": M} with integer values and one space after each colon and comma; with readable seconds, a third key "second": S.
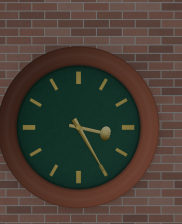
{"hour": 3, "minute": 25}
